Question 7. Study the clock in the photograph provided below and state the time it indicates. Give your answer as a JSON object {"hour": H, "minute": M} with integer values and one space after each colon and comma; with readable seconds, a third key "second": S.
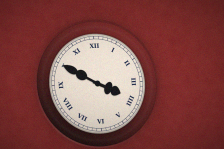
{"hour": 3, "minute": 50}
